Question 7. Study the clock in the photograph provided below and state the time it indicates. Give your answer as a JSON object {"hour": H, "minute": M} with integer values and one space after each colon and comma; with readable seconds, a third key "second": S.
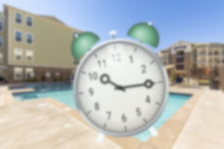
{"hour": 10, "minute": 15}
